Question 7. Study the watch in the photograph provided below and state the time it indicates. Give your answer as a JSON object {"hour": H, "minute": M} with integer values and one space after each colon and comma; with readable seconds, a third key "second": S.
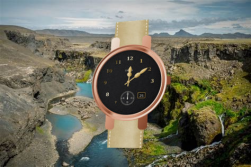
{"hour": 12, "minute": 9}
